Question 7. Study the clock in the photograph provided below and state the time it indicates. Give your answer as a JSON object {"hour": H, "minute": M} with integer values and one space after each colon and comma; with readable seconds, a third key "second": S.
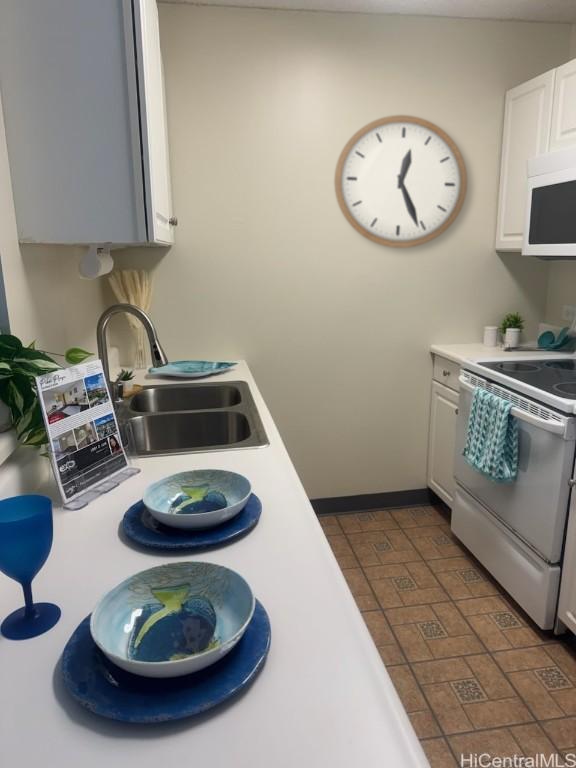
{"hour": 12, "minute": 26}
